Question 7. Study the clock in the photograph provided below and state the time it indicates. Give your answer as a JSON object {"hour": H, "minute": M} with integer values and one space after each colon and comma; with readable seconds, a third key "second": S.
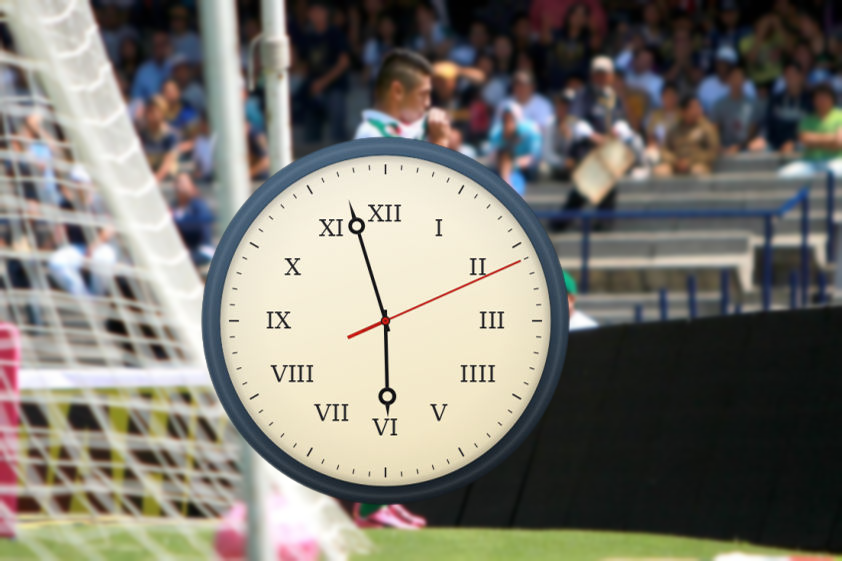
{"hour": 5, "minute": 57, "second": 11}
